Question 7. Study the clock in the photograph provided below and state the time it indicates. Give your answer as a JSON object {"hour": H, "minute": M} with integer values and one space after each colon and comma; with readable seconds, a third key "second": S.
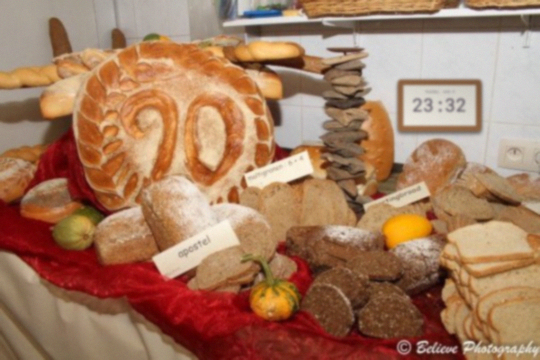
{"hour": 23, "minute": 32}
